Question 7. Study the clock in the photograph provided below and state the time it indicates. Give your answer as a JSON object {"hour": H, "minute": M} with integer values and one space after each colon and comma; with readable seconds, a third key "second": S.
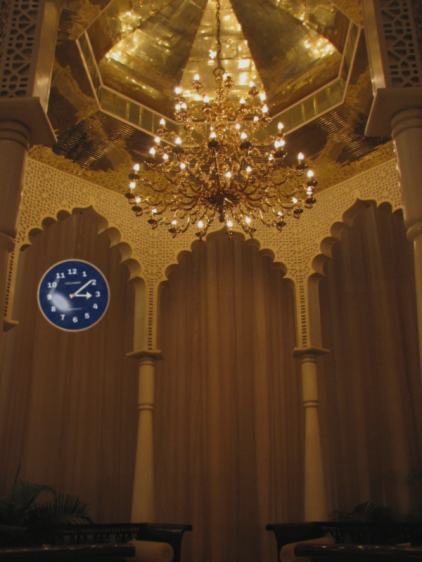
{"hour": 3, "minute": 9}
